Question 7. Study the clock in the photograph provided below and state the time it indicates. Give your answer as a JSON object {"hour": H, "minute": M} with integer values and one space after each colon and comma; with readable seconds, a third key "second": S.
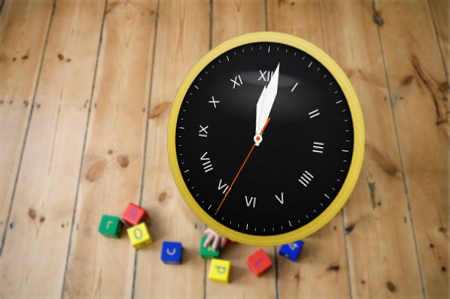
{"hour": 12, "minute": 1, "second": 34}
